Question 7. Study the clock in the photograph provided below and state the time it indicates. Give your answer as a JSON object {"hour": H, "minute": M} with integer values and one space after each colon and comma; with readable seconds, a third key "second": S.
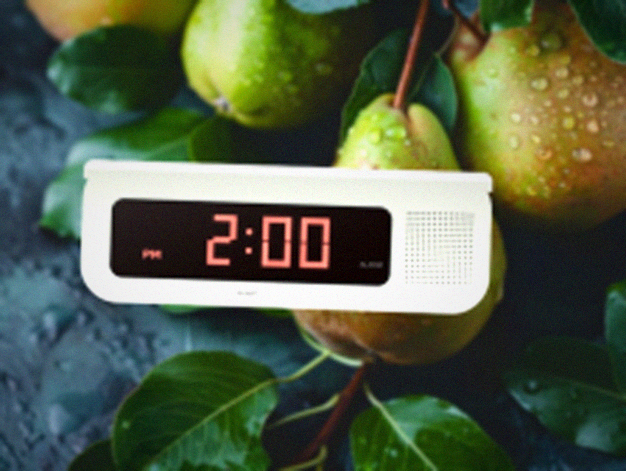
{"hour": 2, "minute": 0}
